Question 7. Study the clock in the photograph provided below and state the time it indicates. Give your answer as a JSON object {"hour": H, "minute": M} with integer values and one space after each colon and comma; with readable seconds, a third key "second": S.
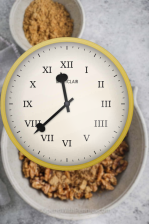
{"hour": 11, "minute": 38}
